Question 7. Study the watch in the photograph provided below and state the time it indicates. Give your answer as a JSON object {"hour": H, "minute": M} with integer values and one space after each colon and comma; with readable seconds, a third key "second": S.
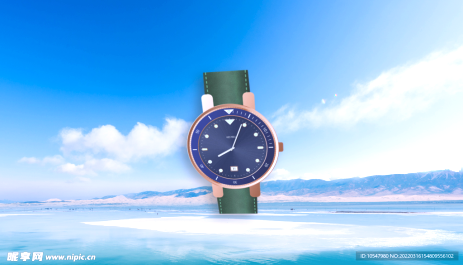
{"hour": 8, "minute": 4}
